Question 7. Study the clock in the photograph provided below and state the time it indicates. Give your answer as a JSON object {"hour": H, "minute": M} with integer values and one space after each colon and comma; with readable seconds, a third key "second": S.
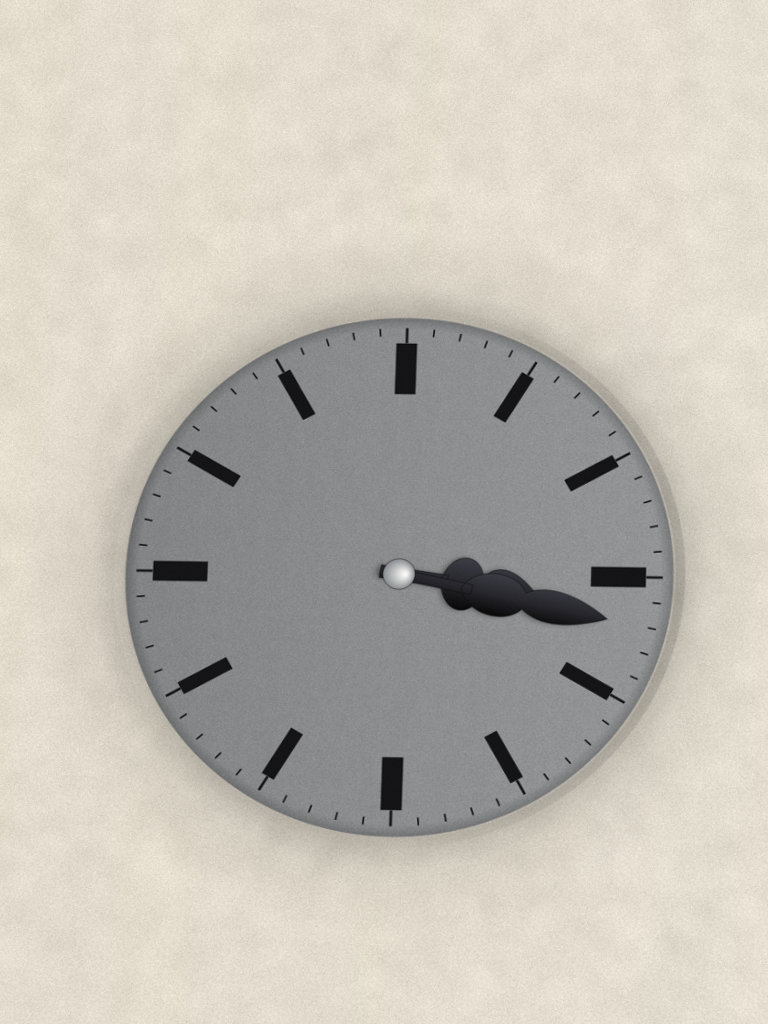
{"hour": 3, "minute": 17}
